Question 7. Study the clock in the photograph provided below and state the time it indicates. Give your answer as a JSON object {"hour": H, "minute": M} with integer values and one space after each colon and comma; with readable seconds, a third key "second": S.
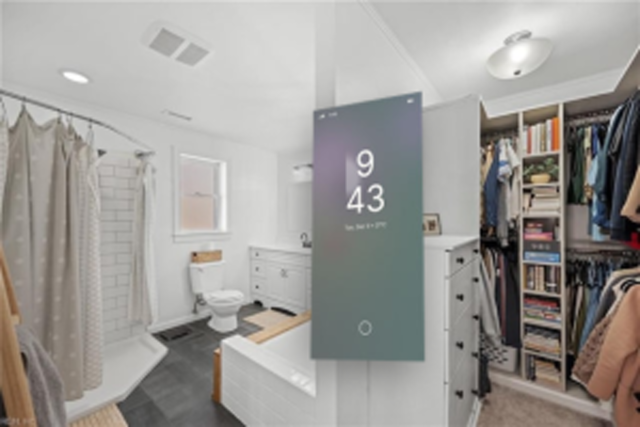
{"hour": 9, "minute": 43}
